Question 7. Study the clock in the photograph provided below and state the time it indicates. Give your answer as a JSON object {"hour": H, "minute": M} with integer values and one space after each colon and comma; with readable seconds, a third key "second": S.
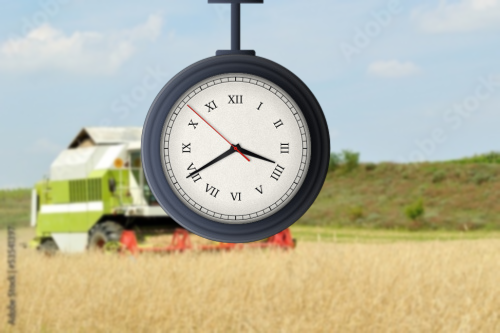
{"hour": 3, "minute": 39, "second": 52}
